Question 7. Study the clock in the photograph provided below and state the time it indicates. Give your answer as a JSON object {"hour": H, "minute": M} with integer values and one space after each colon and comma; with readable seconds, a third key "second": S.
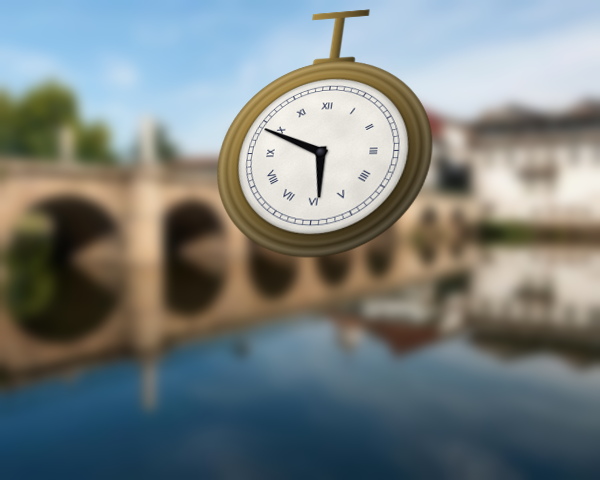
{"hour": 5, "minute": 49}
